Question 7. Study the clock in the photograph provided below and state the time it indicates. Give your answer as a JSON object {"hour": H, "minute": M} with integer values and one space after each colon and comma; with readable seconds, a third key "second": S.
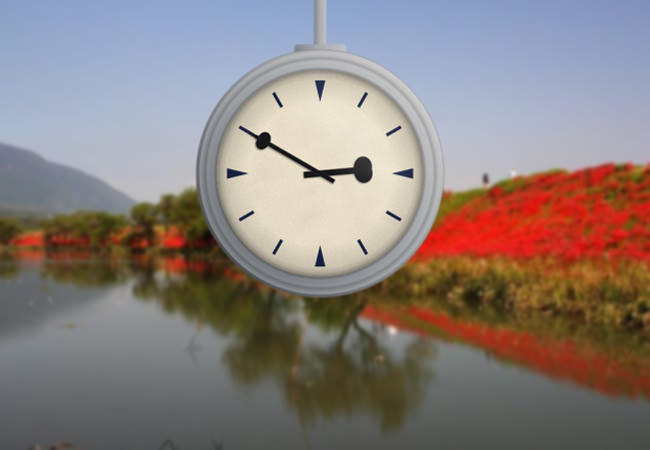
{"hour": 2, "minute": 50}
